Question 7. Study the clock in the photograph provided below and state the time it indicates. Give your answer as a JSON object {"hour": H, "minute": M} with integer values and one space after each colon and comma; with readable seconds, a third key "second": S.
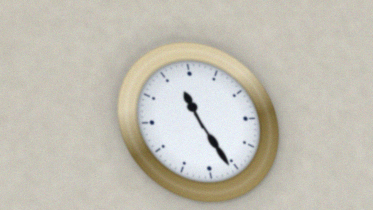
{"hour": 11, "minute": 26}
